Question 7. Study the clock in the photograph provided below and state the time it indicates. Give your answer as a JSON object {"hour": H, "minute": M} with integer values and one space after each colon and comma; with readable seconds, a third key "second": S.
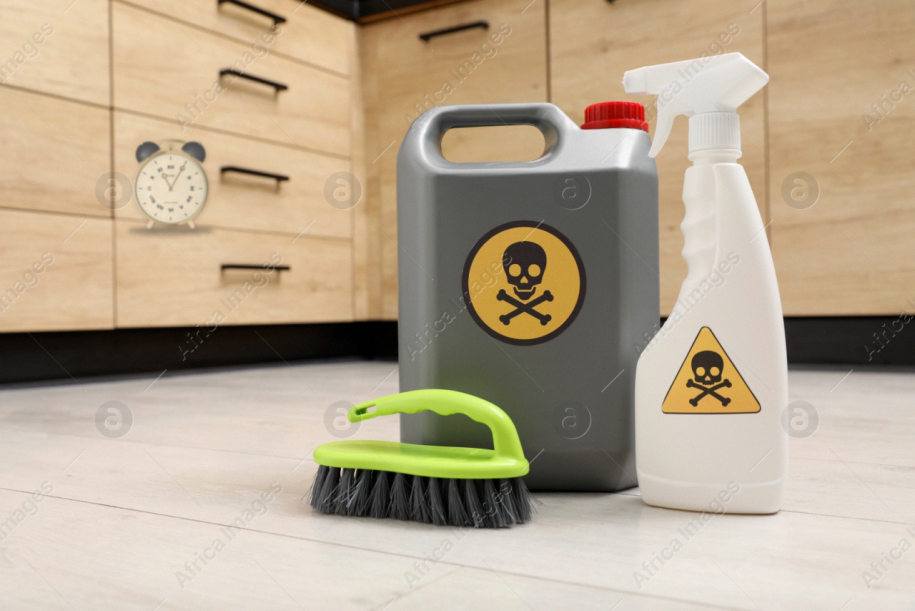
{"hour": 11, "minute": 5}
